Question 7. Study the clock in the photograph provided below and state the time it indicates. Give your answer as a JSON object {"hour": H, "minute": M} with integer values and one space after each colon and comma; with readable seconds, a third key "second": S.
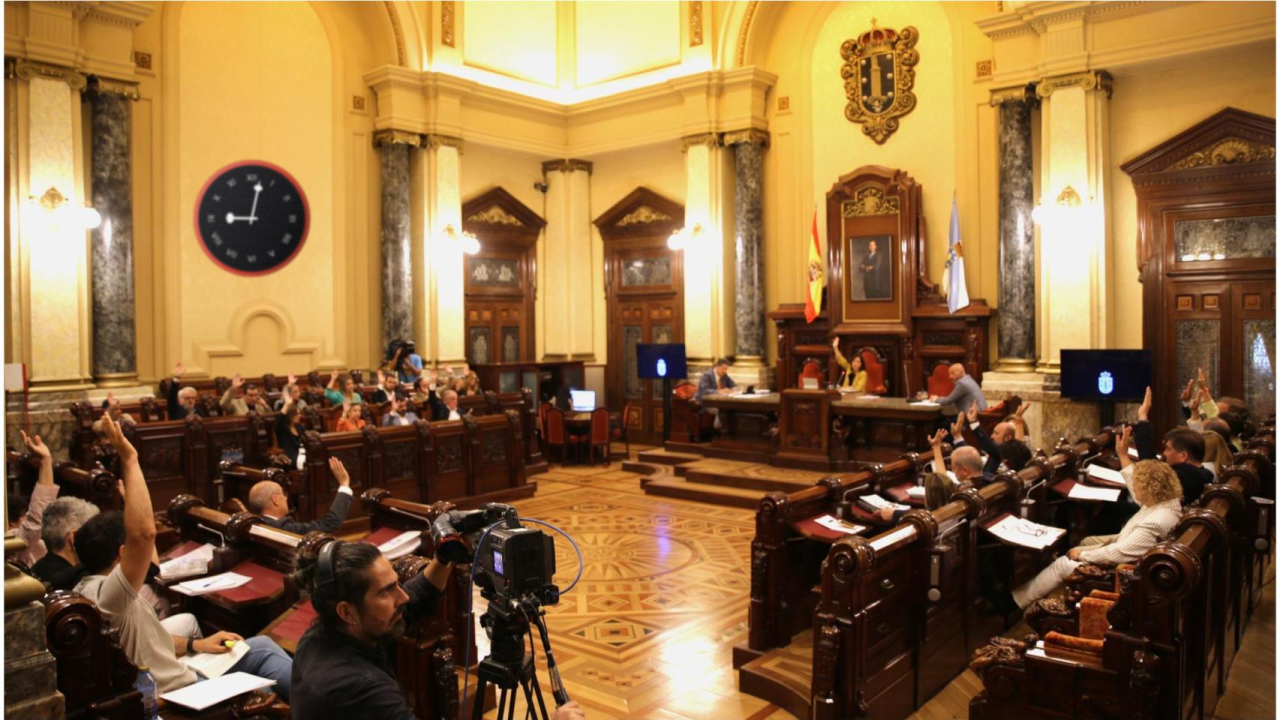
{"hour": 9, "minute": 2}
